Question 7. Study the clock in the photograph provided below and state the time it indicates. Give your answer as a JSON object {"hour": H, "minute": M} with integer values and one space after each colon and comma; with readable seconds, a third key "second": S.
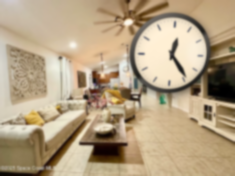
{"hour": 12, "minute": 24}
